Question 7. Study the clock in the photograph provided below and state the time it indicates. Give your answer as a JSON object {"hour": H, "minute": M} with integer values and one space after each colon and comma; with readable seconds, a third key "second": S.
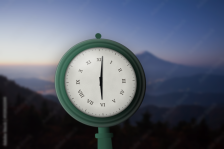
{"hour": 6, "minute": 1}
